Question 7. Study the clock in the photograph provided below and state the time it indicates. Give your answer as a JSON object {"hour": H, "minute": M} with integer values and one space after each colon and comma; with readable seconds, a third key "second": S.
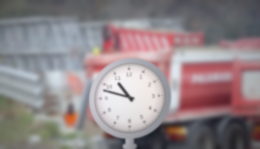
{"hour": 10, "minute": 48}
